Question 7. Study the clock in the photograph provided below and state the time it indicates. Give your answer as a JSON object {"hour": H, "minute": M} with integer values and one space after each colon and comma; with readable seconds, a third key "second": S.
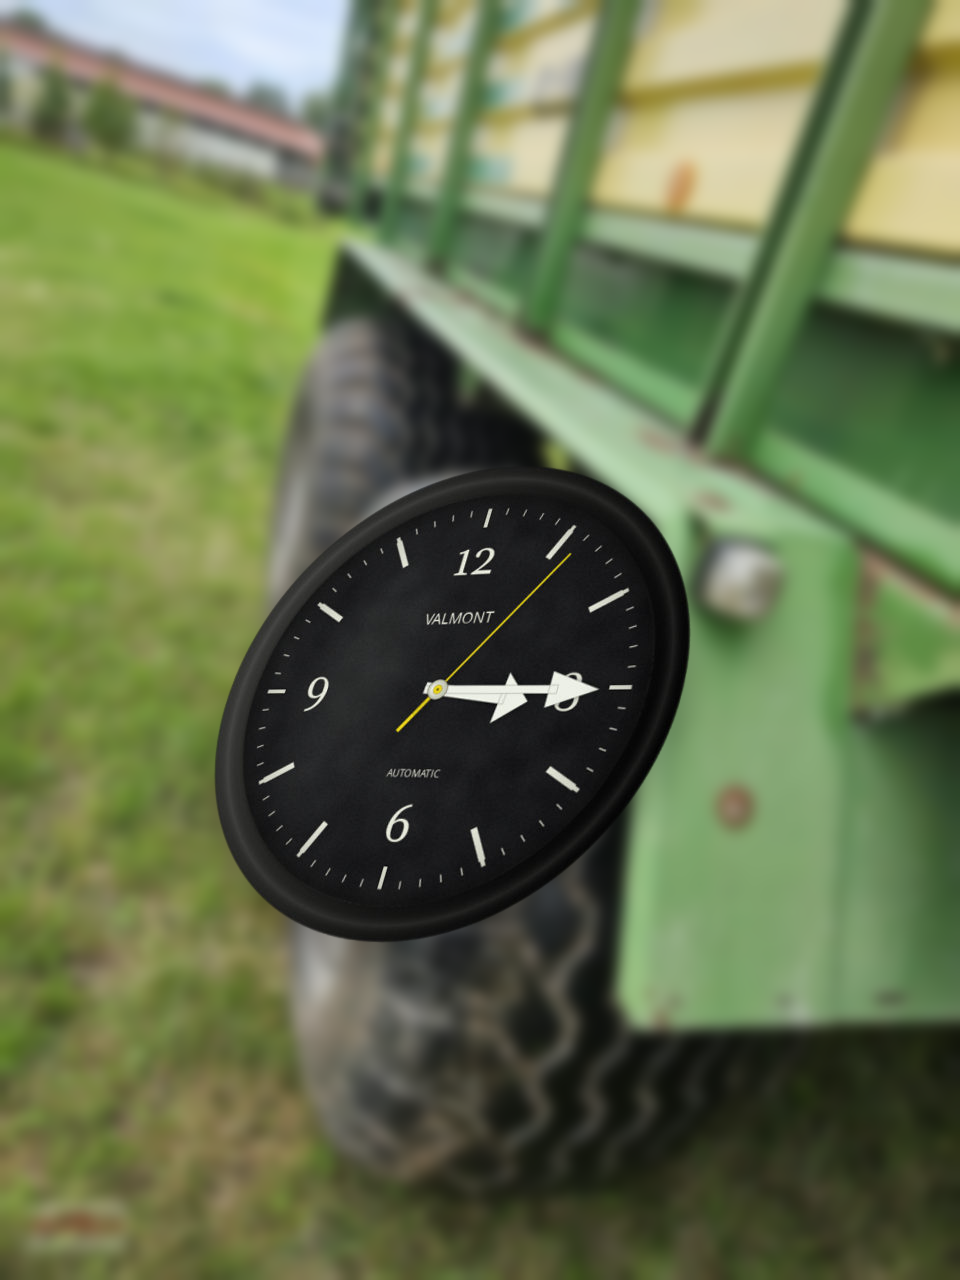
{"hour": 3, "minute": 15, "second": 6}
